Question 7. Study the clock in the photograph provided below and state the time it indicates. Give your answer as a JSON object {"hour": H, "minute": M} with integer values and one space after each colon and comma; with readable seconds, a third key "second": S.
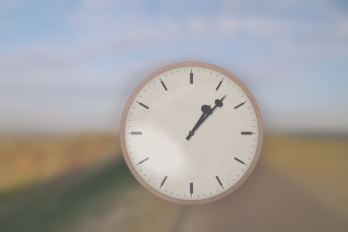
{"hour": 1, "minute": 7}
